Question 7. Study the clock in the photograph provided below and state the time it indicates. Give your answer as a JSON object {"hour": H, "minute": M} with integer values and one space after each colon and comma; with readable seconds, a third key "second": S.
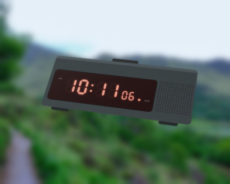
{"hour": 10, "minute": 11, "second": 6}
